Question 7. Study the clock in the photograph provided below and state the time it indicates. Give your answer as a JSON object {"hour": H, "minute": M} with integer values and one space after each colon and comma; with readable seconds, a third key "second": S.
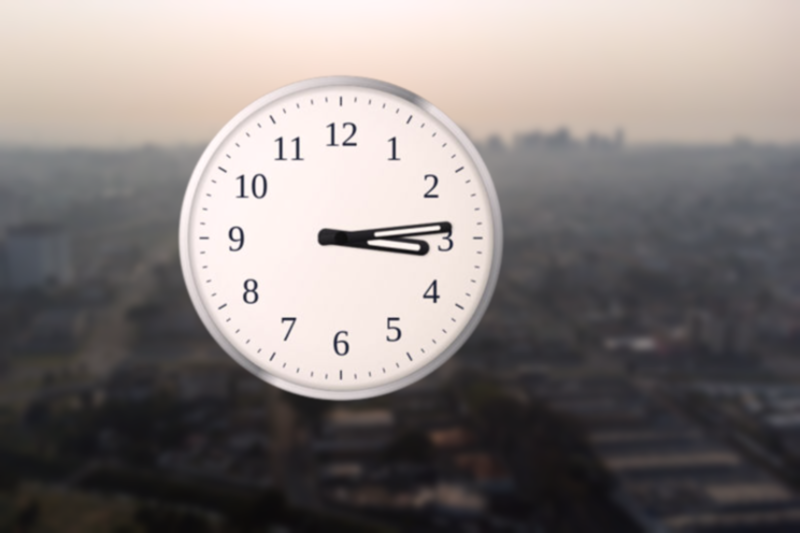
{"hour": 3, "minute": 14}
